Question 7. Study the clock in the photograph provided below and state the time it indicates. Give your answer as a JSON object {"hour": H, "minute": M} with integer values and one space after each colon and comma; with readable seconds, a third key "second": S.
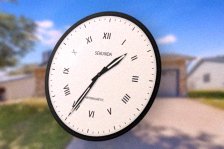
{"hour": 1, "minute": 35}
